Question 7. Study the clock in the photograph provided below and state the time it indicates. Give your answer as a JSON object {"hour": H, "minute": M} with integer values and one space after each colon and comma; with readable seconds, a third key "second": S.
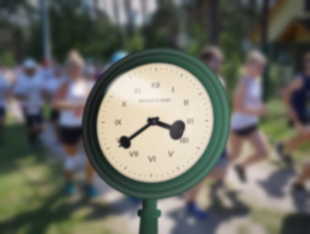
{"hour": 3, "minute": 39}
